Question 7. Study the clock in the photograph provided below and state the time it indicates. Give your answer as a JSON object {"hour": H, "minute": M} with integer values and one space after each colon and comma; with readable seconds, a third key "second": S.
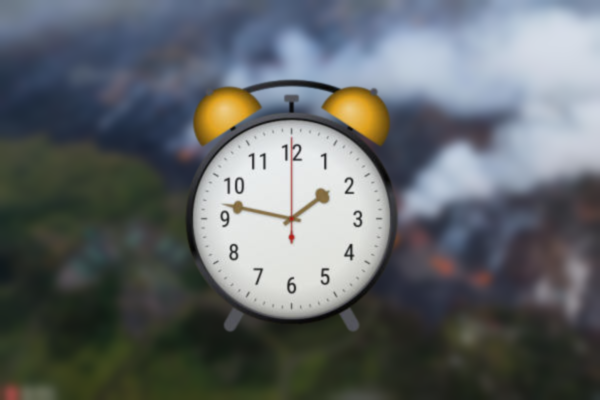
{"hour": 1, "minute": 47, "second": 0}
